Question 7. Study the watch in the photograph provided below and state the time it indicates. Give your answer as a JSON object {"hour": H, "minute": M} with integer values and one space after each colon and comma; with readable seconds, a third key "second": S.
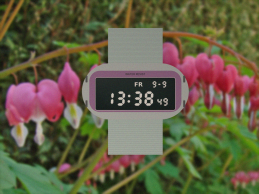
{"hour": 13, "minute": 38, "second": 49}
